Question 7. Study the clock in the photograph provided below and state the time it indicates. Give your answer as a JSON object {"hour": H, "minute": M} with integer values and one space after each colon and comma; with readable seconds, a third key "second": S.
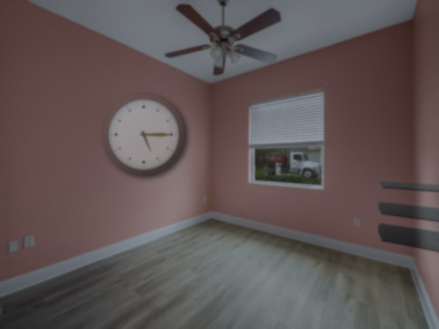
{"hour": 5, "minute": 15}
